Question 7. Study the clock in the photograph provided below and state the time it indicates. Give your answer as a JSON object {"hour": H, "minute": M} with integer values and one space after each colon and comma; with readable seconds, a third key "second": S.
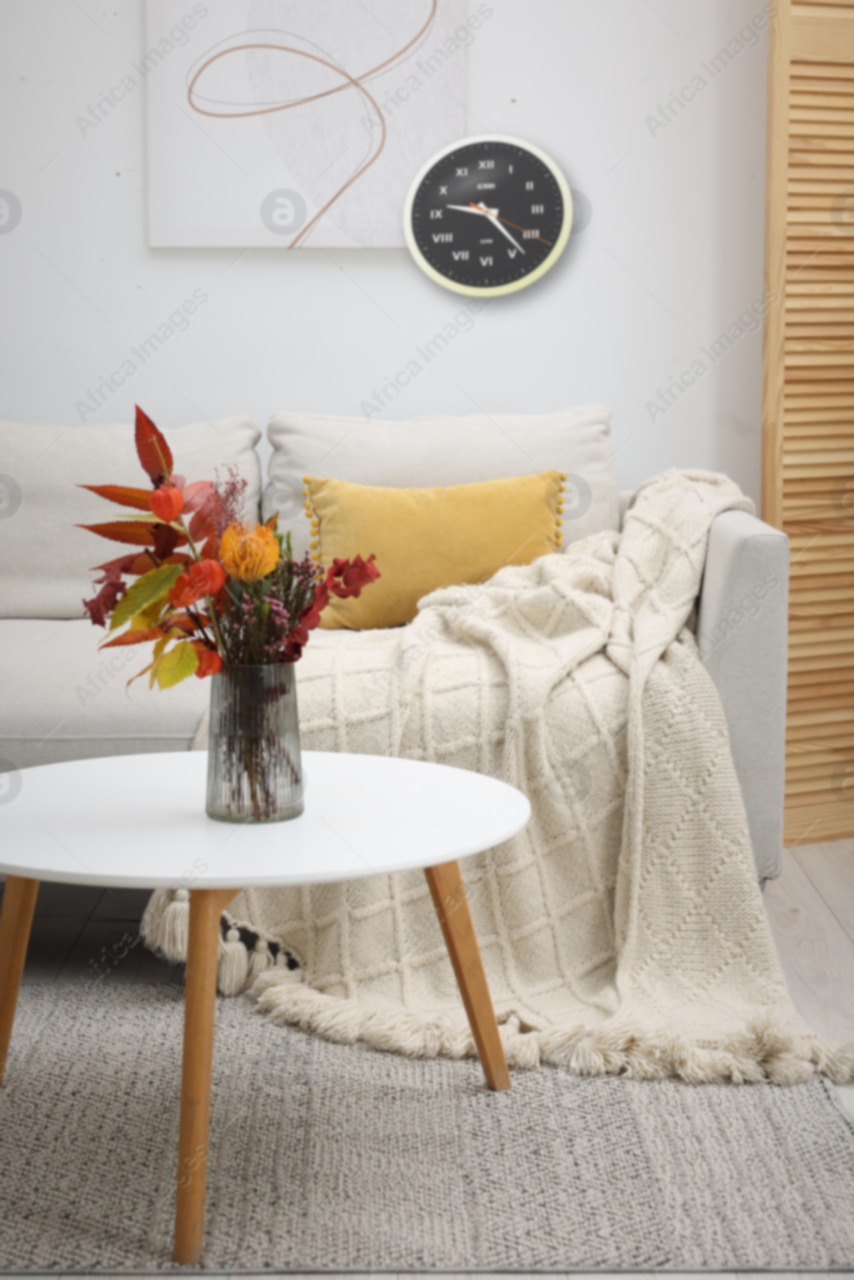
{"hour": 9, "minute": 23, "second": 20}
